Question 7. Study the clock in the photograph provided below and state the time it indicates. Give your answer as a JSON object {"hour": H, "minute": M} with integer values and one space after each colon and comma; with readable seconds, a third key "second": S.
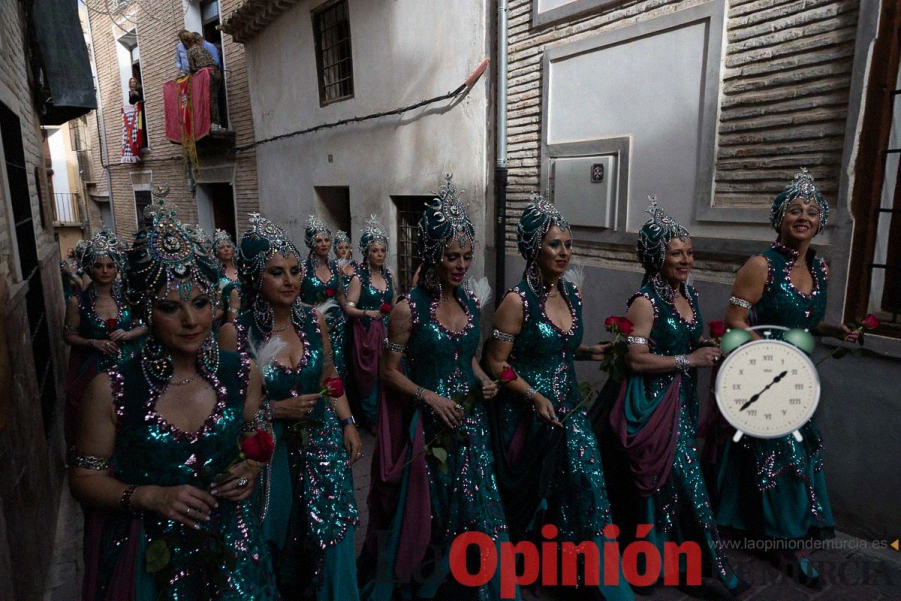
{"hour": 1, "minute": 38}
